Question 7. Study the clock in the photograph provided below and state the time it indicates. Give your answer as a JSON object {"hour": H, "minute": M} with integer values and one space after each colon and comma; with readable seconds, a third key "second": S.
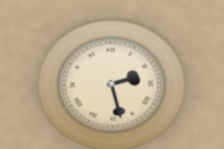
{"hour": 2, "minute": 28}
